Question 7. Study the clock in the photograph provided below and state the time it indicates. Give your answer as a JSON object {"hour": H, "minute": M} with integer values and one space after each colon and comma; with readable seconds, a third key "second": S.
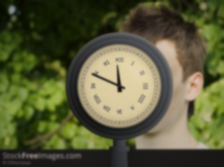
{"hour": 11, "minute": 49}
